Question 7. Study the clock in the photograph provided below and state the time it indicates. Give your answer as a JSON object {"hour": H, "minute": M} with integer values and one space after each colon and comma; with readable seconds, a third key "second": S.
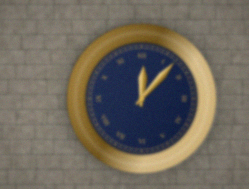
{"hour": 12, "minute": 7}
